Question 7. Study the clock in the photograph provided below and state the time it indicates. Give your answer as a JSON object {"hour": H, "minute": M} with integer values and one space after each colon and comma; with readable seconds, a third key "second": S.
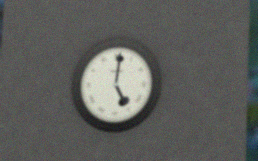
{"hour": 5, "minute": 1}
